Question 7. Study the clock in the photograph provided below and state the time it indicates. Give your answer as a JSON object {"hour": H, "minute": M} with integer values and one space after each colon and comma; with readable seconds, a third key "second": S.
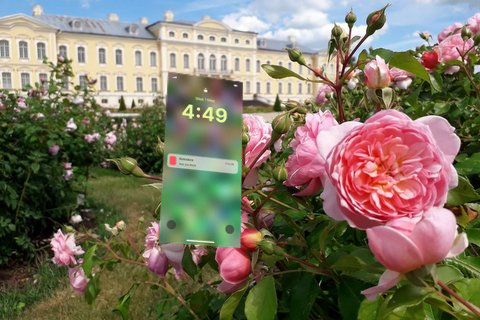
{"hour": 4, "minute": 49}
